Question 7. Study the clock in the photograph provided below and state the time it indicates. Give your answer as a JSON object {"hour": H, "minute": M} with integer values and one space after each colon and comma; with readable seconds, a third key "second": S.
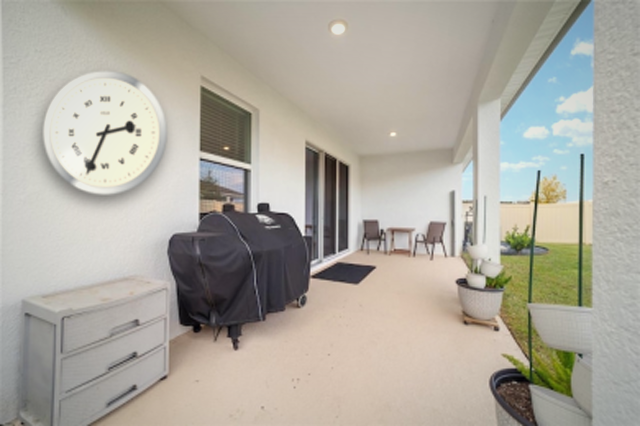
{"hour": 2, "minute": 34}
